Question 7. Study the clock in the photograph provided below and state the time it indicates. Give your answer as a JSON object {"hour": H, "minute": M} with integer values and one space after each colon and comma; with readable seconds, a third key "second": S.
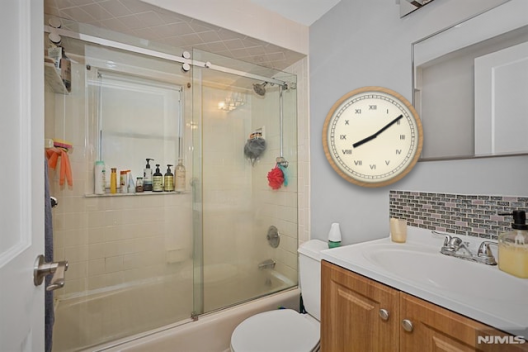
{"hour": 8, "minute": 9}
